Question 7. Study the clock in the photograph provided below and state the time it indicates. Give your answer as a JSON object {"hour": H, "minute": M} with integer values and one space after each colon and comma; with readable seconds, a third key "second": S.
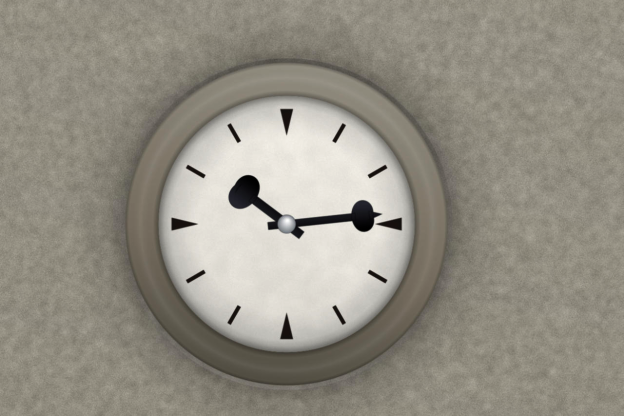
{"hour": 10, "minute": 14}
